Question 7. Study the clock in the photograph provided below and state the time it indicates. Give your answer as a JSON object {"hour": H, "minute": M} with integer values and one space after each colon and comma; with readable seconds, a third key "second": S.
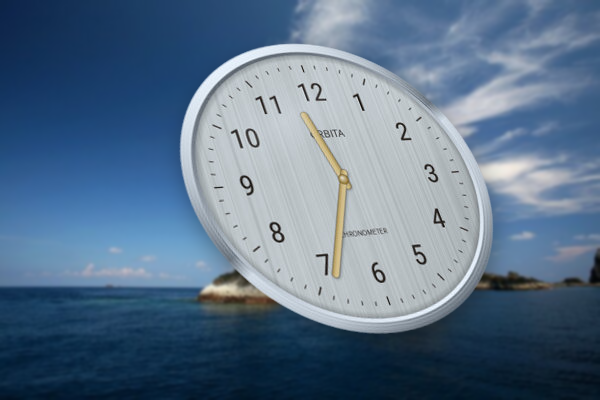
{"hour": 11, "minute": 34}
